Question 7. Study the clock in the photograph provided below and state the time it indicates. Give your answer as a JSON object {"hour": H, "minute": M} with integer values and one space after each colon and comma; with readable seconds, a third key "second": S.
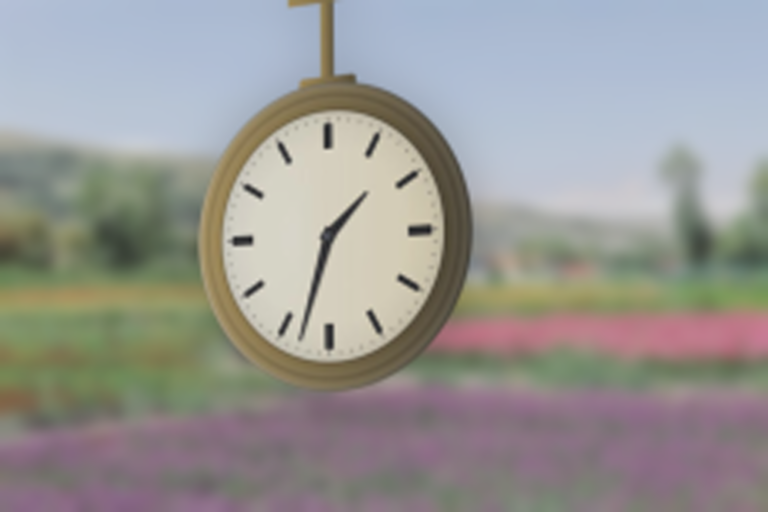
{"hour": 1, "minute": 33}
